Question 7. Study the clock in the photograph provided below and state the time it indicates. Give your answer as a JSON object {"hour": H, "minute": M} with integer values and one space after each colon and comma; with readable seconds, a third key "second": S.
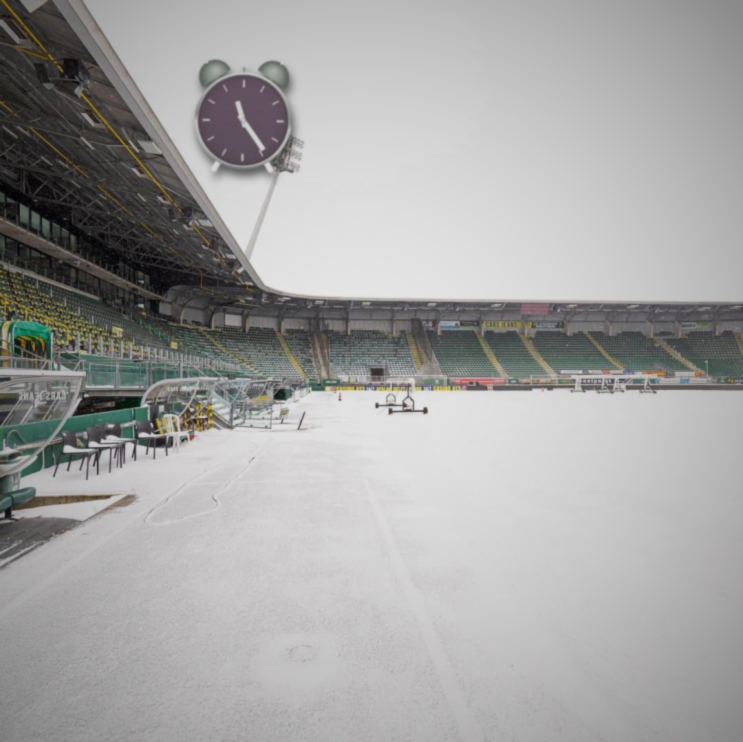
{"hour": 11, "minute": 24}
